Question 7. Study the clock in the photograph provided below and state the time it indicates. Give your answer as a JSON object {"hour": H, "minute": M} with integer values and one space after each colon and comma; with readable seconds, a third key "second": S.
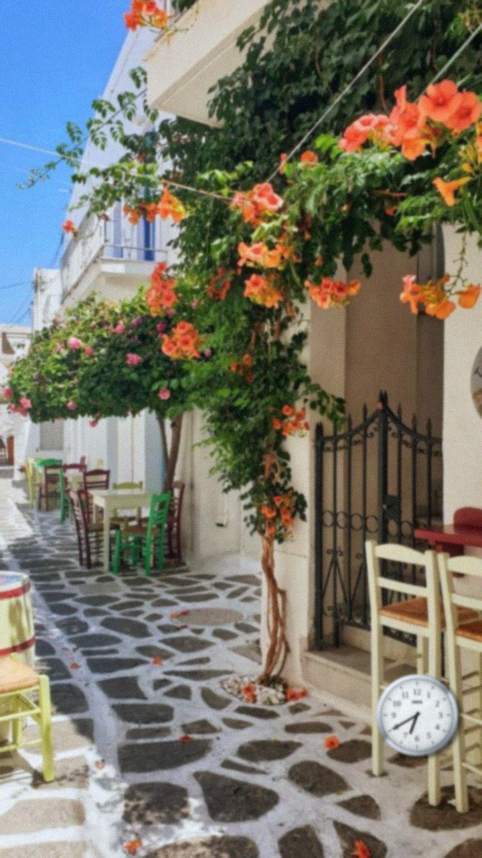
{"hour": 6, "minute": 40}
